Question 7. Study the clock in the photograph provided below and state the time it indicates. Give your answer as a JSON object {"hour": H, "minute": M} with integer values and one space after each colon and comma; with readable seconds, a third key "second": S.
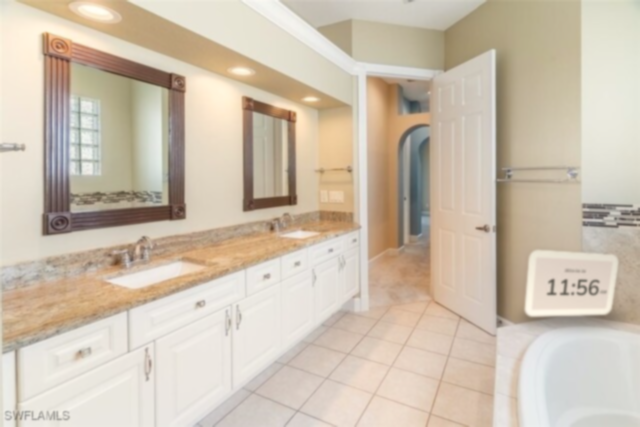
{"hour": 11, "minute": 56}
